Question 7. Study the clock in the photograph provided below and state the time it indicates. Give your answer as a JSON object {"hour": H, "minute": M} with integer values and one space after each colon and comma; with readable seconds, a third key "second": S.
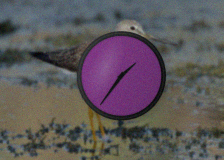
{"hour": 1, "minute": 36}
